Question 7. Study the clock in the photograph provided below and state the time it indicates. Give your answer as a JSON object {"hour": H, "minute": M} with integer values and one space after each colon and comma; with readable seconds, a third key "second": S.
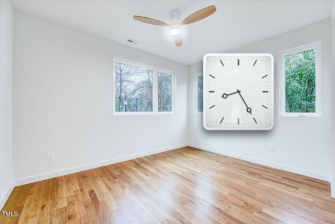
{"hour": 8, "minute": 25}
